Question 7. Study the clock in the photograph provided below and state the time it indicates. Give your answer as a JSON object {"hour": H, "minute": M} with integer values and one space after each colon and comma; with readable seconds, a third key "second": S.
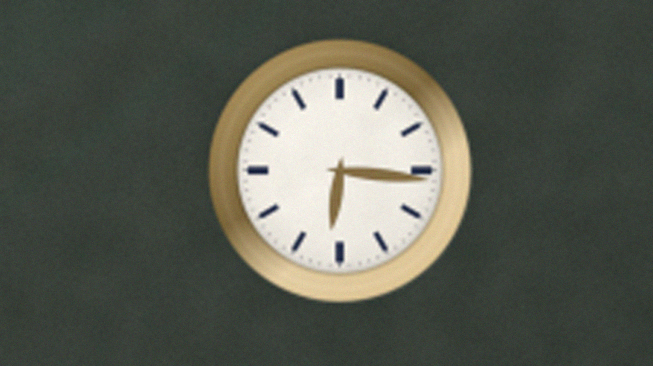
{"hour": 6, "minute": 16}
